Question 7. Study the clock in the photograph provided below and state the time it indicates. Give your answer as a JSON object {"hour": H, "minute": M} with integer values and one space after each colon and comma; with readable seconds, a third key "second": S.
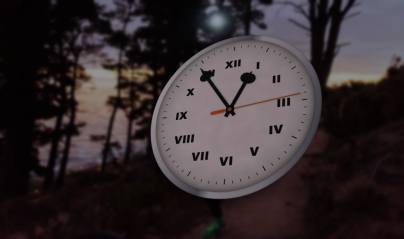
{"hour": 12, "minute": 54, "second": 14}
